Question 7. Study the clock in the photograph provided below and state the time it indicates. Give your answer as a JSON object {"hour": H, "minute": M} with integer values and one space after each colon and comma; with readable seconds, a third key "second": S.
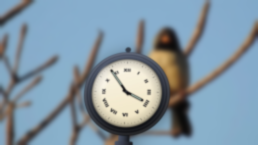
{"hour": 3, "minute": 54}
